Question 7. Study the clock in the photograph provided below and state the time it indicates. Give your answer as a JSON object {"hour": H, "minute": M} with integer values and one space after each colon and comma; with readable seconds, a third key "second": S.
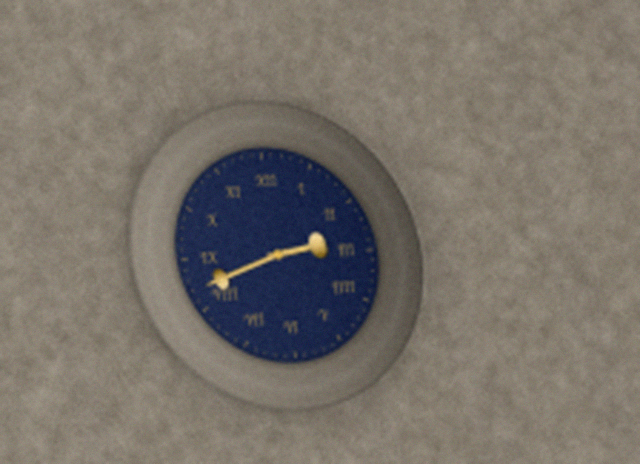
{"hour": 2, "minute": 42}
